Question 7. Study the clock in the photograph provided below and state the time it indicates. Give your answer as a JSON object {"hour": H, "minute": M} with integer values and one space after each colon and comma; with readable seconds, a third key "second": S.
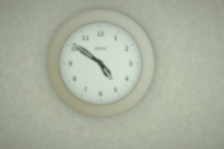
{"hour": 4, "minute": 51}
